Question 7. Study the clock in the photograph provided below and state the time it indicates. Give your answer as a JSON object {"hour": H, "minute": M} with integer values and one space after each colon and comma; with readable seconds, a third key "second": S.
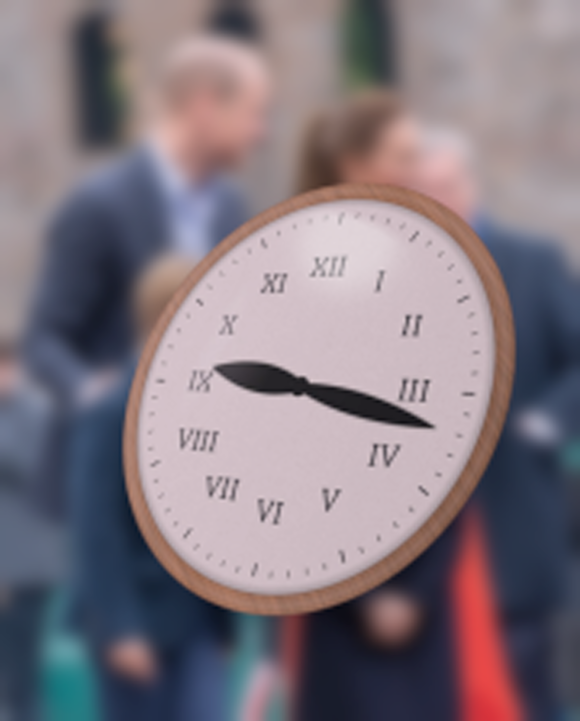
{"hour": 9, "minute": 17}
